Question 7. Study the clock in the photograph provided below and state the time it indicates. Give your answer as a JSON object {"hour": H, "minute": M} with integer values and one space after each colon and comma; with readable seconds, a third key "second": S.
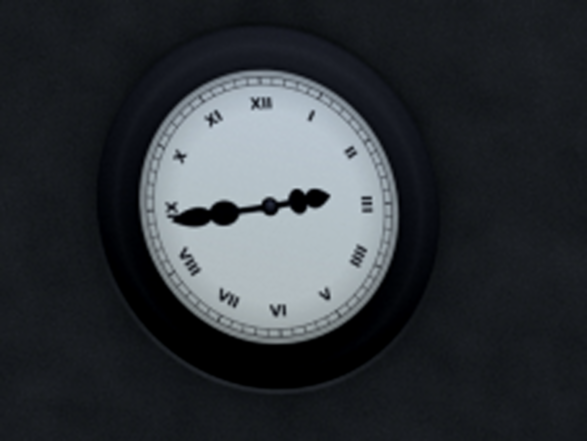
{"hour": 2, "minute": 44}
